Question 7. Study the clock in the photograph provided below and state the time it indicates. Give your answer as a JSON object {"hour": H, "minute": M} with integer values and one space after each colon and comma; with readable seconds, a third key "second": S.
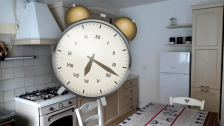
{"hour": 6, "minute": 18}
